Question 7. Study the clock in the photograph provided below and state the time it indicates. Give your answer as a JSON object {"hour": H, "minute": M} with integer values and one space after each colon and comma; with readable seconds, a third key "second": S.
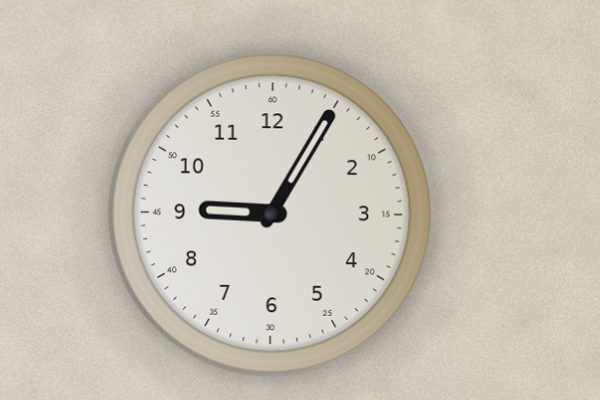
{"hour": 9, "minute": 5}
